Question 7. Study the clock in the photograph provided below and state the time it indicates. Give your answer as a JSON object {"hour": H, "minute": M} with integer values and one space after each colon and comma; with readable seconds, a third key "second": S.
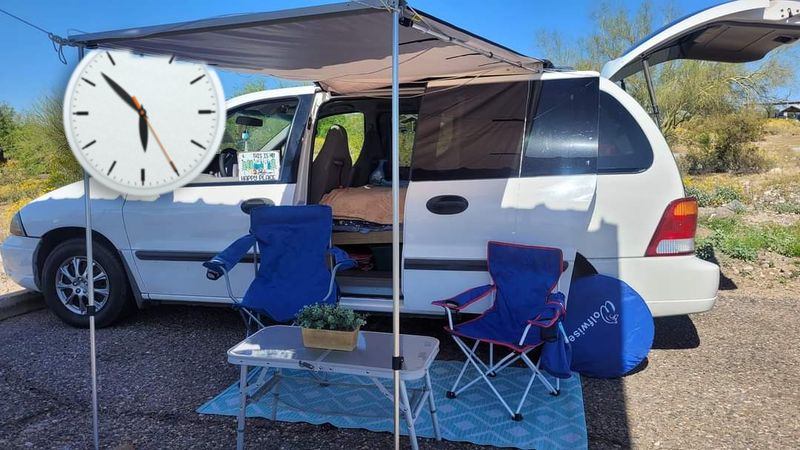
{"hour": 5, "minute": 52, "second": 25}
